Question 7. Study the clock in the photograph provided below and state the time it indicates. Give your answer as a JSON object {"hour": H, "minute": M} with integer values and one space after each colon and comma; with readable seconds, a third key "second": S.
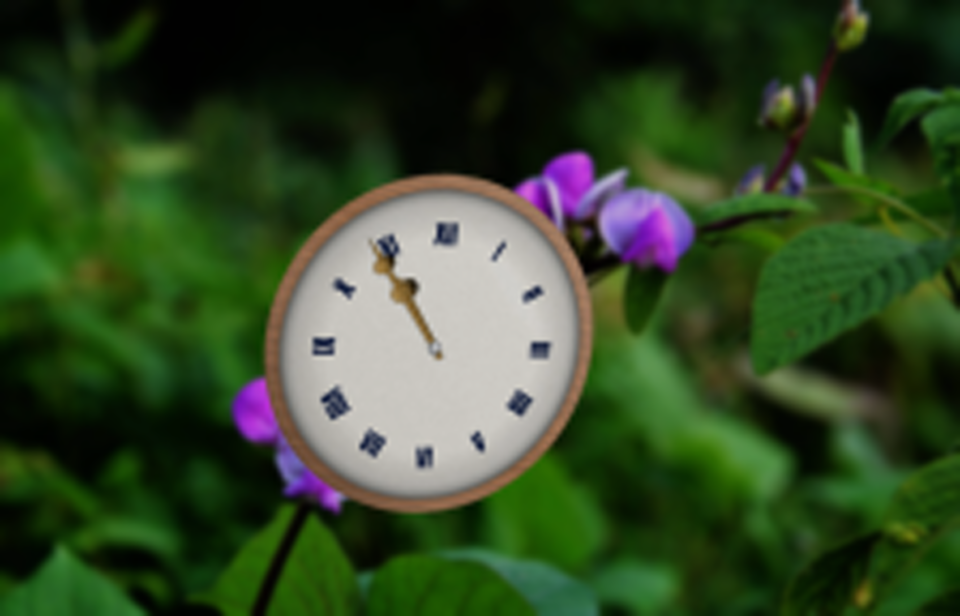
{"hour": 10, "minute": 54}
